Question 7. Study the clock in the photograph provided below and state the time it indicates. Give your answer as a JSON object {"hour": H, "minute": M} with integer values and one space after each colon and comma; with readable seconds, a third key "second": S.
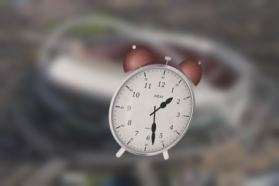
{"hour": 1, "minute": 28}
